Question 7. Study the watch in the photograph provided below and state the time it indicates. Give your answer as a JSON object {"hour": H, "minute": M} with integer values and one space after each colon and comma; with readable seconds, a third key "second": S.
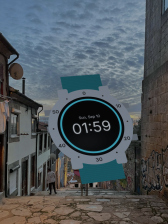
{"hour": 1, "minute": 59}
